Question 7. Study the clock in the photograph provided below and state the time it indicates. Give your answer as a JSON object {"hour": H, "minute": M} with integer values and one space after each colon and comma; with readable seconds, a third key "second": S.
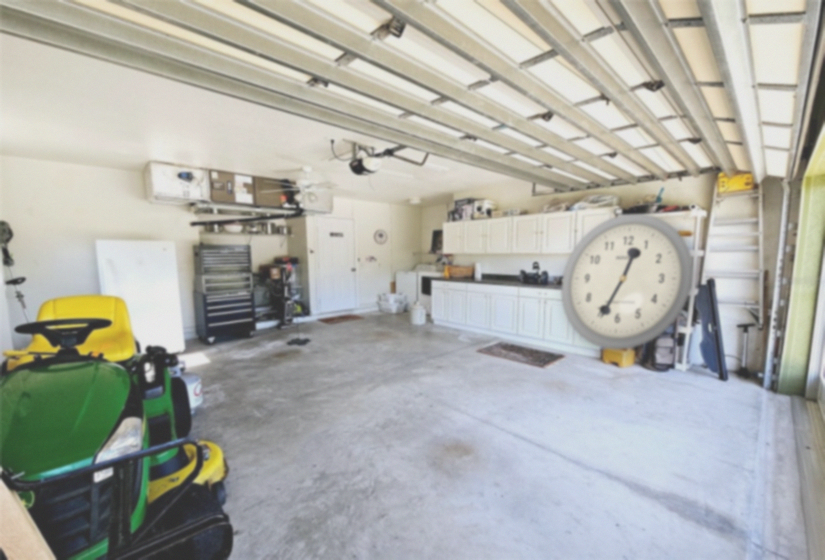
{"hour": 12, "minute": 34}
